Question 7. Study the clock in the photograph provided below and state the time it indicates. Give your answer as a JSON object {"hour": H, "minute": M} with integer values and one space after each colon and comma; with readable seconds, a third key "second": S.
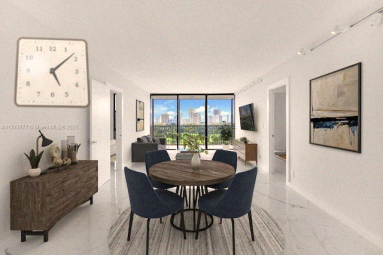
{"hour": 5, "minute": 8}
